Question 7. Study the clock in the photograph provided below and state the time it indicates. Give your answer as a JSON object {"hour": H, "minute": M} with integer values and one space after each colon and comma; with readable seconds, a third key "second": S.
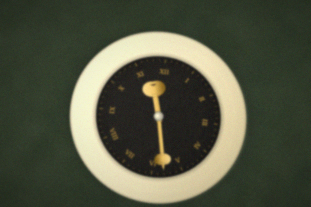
{"hour": 11, "minute": 28}
